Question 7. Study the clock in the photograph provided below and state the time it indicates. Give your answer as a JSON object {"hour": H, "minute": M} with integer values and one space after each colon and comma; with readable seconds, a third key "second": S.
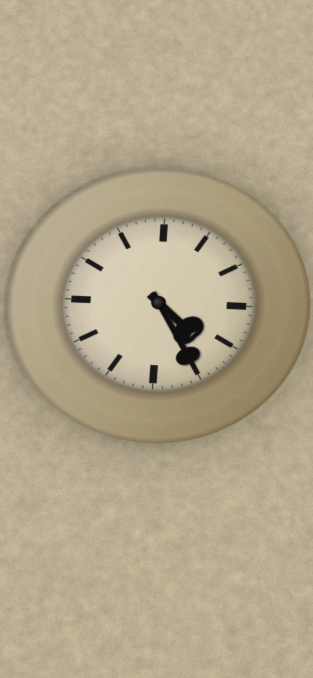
{"hour": 4, "minute": 25}
